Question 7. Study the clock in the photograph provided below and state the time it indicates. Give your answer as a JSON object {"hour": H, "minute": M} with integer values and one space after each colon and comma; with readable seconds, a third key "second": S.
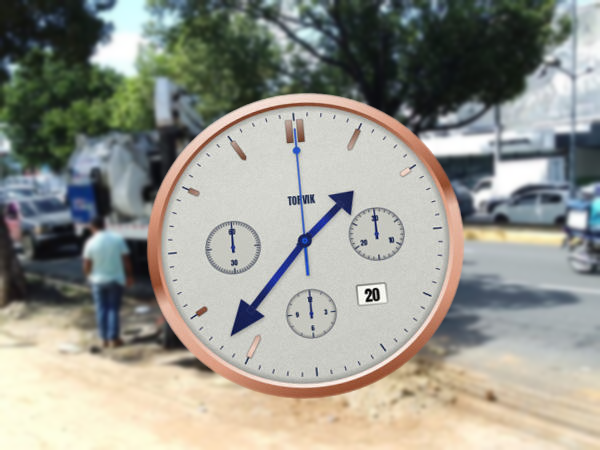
{"hour": 1, "minute": 37}
